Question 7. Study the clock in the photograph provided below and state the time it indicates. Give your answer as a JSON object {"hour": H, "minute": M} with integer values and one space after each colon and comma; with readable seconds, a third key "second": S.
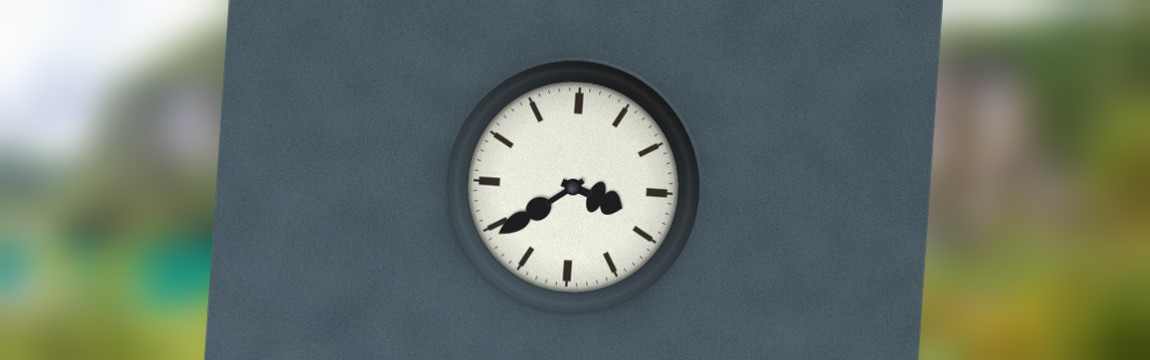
{"hour": 3, "minute": 39}
